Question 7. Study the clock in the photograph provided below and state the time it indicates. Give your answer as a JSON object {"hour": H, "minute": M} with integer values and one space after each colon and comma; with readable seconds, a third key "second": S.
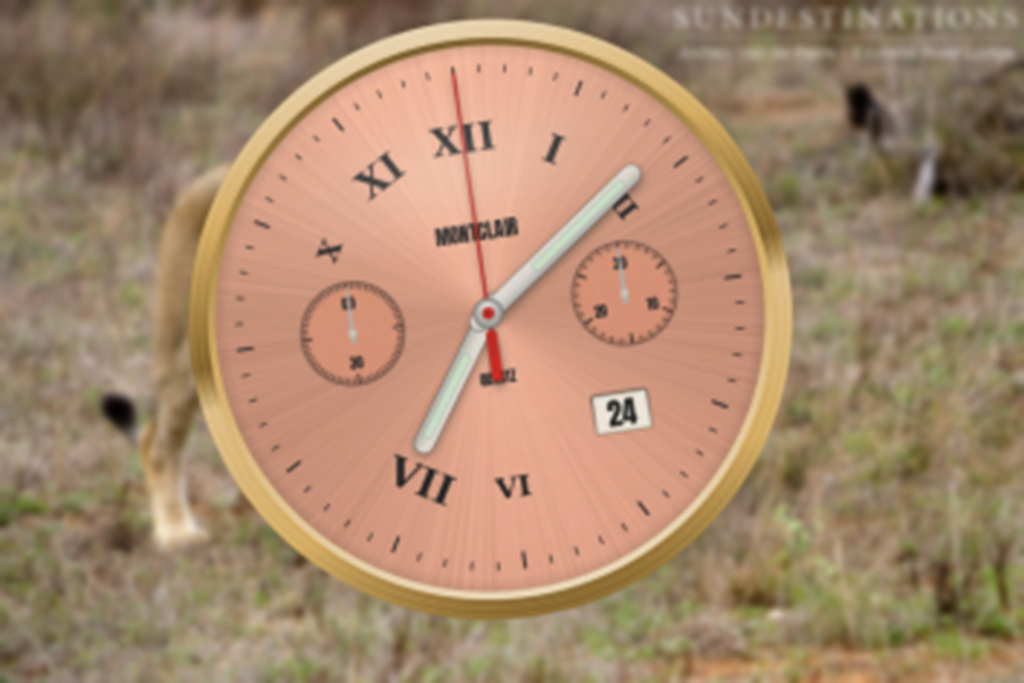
{"hour": 7, "minute": 9}
